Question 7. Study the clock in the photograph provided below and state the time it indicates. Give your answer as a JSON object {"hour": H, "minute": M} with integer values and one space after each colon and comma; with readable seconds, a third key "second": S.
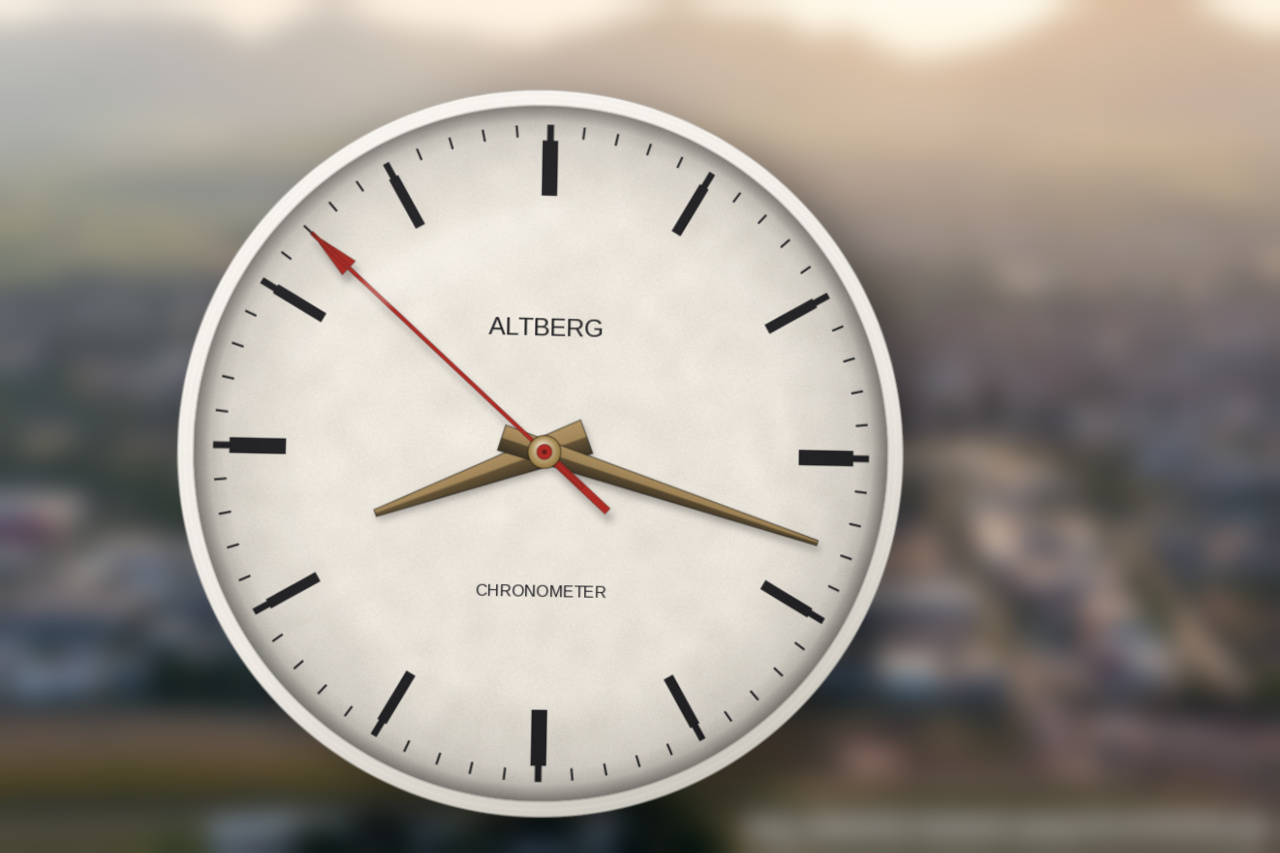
{"hour": 8, "minute": 17, "second": 52}
